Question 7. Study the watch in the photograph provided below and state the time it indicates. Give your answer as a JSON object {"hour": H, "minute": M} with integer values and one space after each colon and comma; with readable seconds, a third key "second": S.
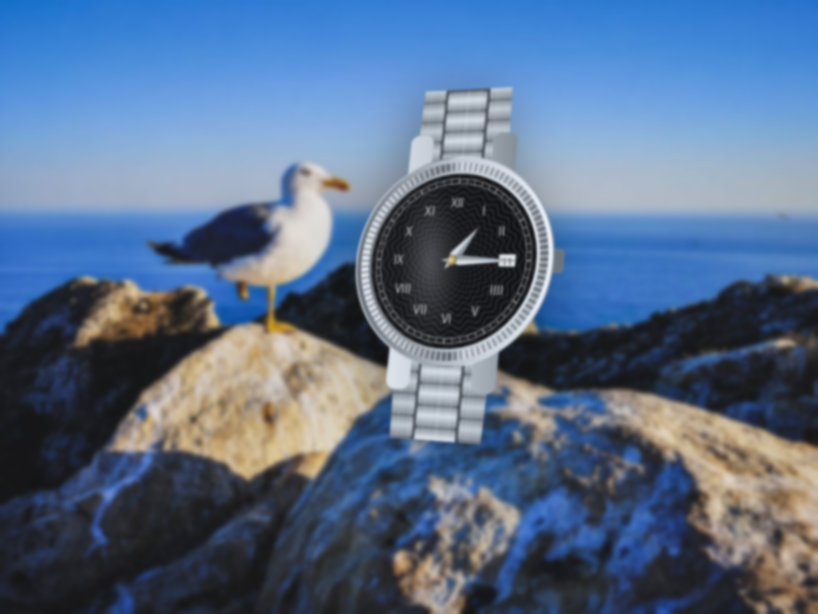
{"hour": 1, "minute": 15}
